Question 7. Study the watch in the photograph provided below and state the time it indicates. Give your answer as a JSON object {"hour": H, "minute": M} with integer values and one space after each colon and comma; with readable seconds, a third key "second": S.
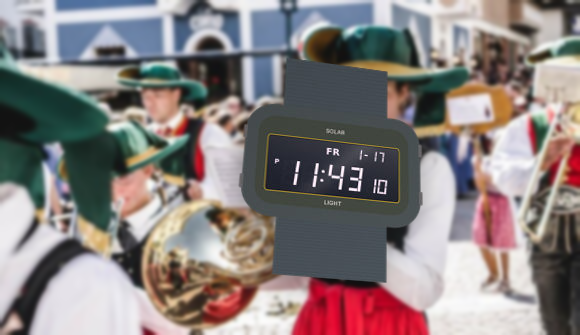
{"hour": 11, "minute": 43, "second": 10}
